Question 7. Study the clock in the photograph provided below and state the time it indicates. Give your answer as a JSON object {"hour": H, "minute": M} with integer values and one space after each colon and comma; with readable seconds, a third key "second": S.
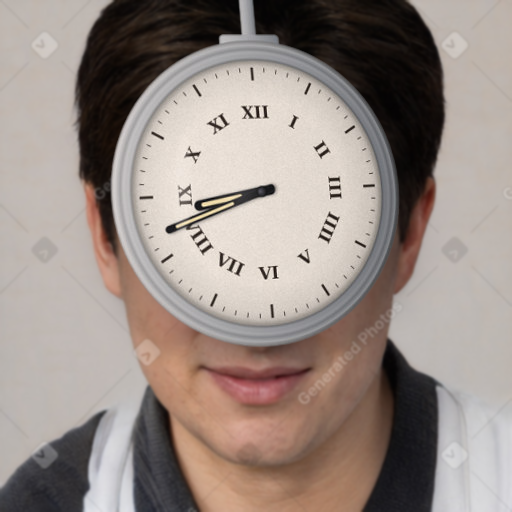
{"hour": 8, "minute": 42}
